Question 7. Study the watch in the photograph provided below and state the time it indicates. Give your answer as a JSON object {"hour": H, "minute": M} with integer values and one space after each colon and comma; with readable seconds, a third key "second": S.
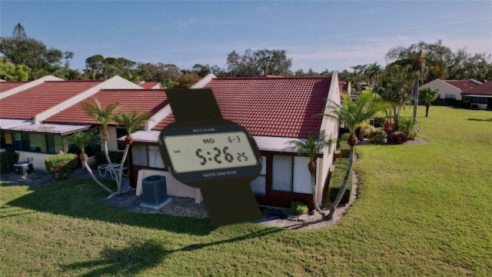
{"hour": 5, "minute": 26, "second": 25}
